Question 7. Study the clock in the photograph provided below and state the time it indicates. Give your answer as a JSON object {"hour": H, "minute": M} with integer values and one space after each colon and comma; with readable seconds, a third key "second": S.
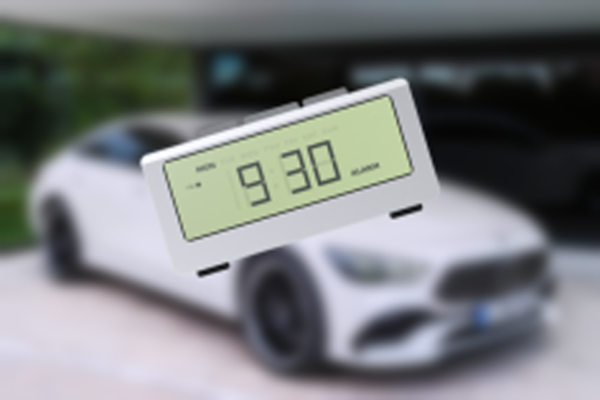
{"hour": 9, "minute": 30}
